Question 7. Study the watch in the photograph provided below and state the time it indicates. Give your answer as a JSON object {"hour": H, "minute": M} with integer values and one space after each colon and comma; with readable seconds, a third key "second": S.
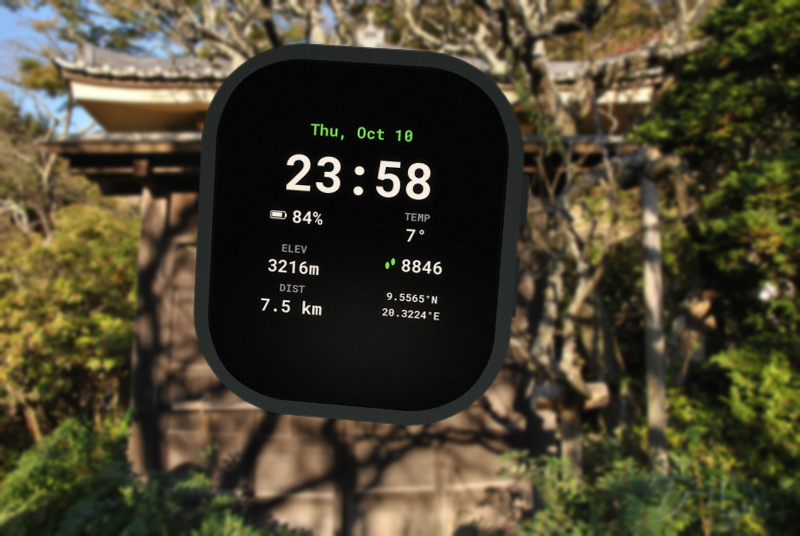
{"hour": 23, "minute": 58}
